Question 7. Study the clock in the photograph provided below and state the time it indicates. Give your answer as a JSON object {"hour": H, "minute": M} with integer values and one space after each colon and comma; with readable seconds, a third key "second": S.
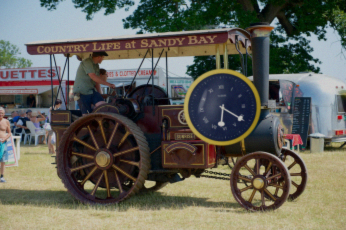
{"hour": 6, "minute": 21}
